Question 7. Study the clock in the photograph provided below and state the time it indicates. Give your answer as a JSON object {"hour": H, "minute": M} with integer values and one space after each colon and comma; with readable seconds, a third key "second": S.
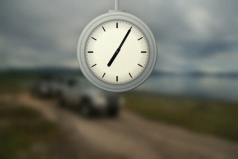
{"hour": 7, "minute": 5}
